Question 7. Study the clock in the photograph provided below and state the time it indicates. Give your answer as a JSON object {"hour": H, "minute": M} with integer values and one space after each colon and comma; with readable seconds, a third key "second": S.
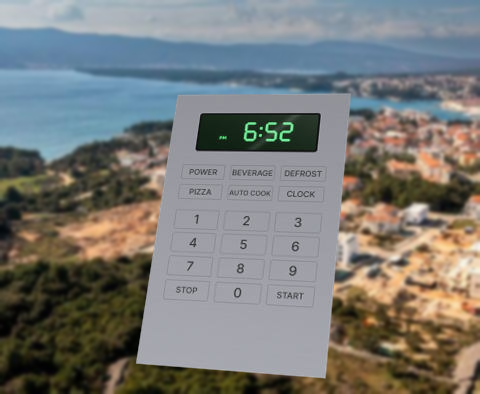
{"hour": 6, "minute": 52}
